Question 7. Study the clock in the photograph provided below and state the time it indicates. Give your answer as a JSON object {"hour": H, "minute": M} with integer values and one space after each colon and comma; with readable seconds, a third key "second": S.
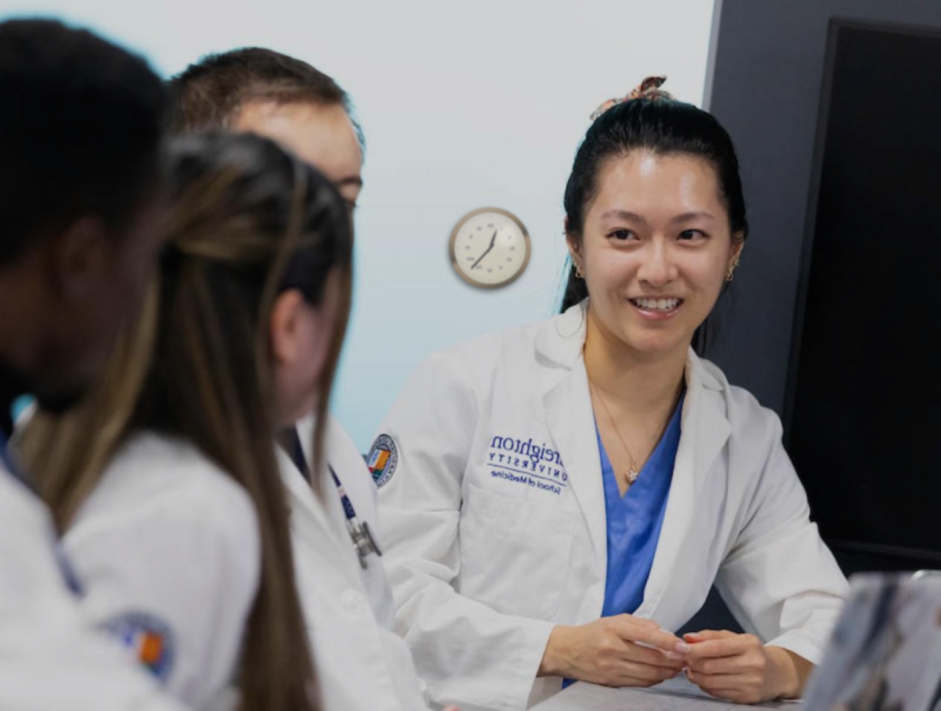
{"hour": 12, "minute": 37}
